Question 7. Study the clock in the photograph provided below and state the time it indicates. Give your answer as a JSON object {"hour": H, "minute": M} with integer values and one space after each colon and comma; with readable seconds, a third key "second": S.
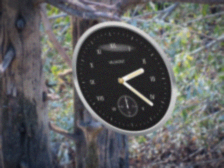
{"hour": 2, "minute": 22}
